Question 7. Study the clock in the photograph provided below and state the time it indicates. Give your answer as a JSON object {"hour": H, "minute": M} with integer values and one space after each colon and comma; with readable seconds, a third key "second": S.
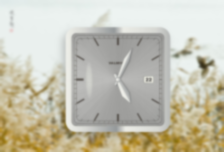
{"hour": 5, "minute": 4}
